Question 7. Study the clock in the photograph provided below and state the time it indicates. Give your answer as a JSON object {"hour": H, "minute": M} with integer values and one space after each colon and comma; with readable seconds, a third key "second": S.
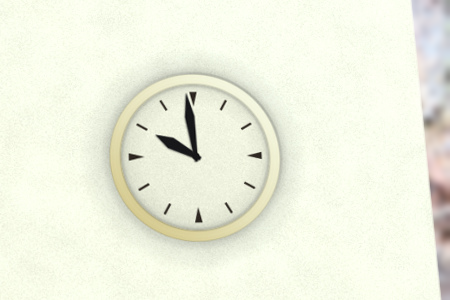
{"hour": 9, "minute": 59}
